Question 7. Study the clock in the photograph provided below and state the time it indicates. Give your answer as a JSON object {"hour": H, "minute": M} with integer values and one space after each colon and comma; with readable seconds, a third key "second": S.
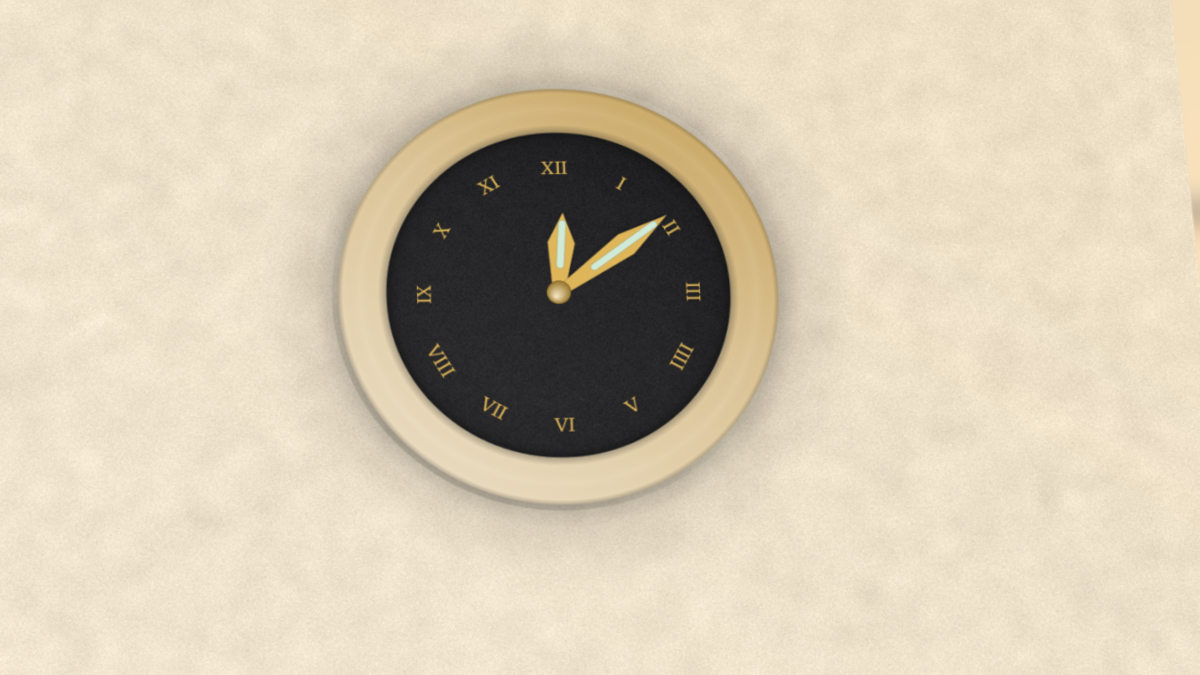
{"hour": 12, "minute": 9}
